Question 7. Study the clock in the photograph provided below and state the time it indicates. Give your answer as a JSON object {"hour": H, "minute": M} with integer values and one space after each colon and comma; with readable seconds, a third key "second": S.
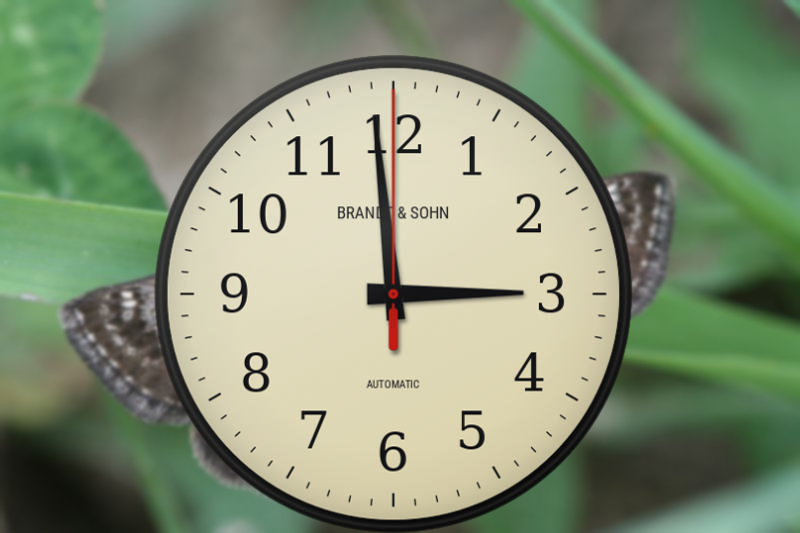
{"hour": 2, "minute": 59, "second": 0}
